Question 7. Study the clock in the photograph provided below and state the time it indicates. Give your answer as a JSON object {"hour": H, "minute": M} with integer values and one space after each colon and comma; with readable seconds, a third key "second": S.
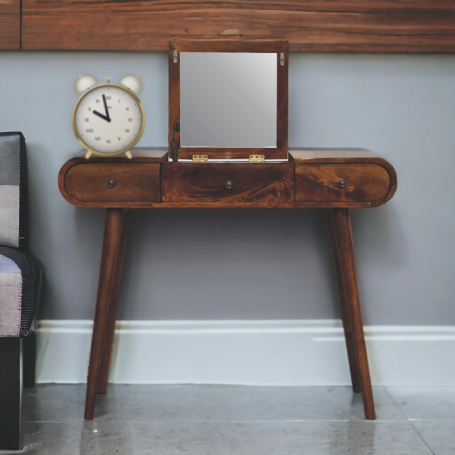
{"hour": 9, "minute": 58}
